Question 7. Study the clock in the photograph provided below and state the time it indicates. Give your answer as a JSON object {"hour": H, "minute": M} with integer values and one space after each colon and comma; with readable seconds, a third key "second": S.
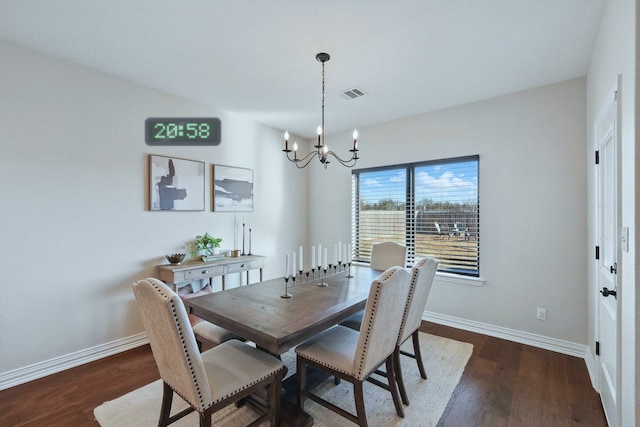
{"hour": 20, "minute": 58}
